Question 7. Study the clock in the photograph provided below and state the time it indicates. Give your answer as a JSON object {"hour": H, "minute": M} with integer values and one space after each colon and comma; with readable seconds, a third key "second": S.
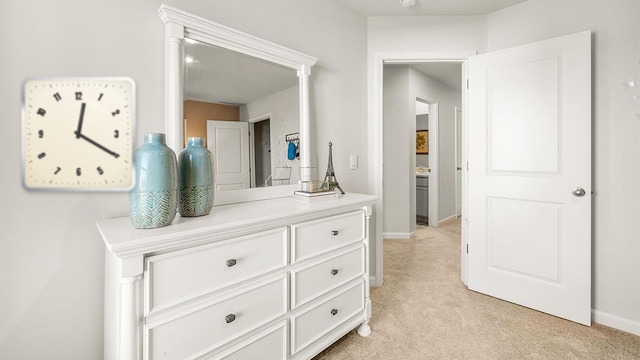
{"hour": 12, "minute": 20}
